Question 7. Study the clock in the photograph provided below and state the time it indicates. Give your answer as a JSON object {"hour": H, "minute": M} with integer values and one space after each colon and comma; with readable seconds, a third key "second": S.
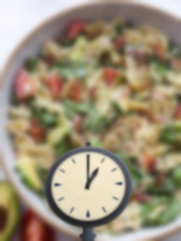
{"hour": 1, "minute": 0}
